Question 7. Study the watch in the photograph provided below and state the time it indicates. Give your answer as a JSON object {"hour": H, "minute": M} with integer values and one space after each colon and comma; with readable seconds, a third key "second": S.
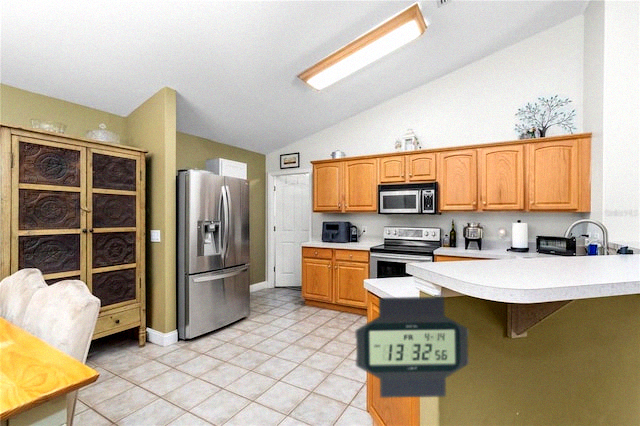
{"hour": 13, "minute": 32}
